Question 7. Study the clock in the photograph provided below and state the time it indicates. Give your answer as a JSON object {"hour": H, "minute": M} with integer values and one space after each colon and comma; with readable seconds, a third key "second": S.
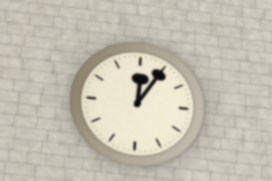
{"hour": 12, "minute": 5}
